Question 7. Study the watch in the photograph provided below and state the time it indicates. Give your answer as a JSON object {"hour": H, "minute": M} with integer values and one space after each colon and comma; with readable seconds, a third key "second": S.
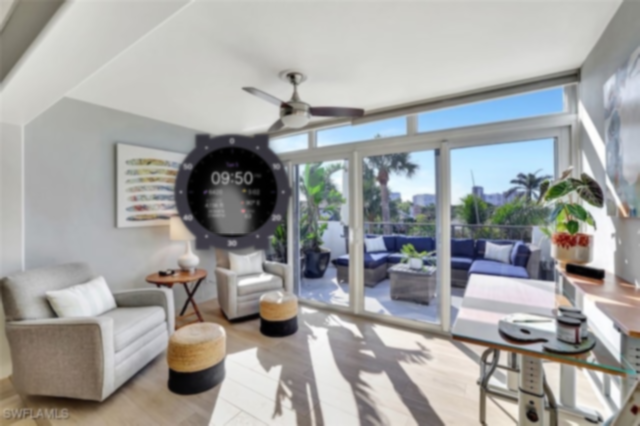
{"hour": 9, "minute": 50}
